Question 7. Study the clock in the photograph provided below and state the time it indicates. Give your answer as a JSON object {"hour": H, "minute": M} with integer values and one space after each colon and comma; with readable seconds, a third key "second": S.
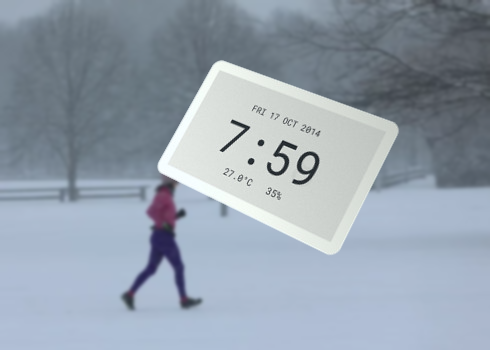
{"hour": 7, "minute": 59}
